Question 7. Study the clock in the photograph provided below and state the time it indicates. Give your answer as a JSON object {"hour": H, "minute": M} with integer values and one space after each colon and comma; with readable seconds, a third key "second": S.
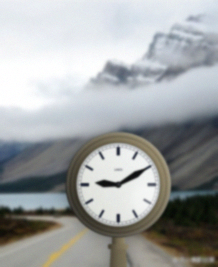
{"hour": 9, "minute": 10}
